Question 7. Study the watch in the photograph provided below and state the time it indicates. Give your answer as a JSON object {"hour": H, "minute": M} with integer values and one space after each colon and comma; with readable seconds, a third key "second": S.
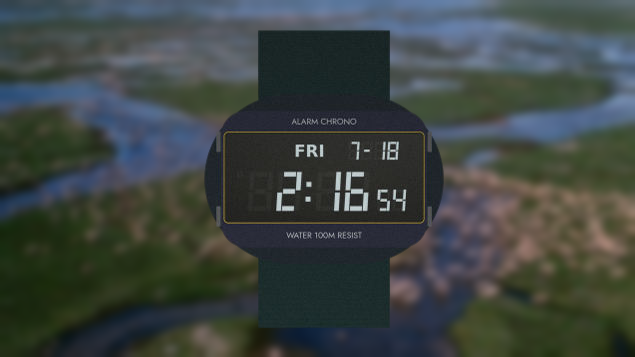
{"hour": 2, "minute": 16, "second": 54}
